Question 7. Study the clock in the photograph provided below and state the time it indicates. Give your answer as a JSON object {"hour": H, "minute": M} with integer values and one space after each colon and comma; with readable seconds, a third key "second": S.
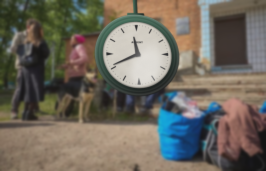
{"hour": 11, "minute": 41}
